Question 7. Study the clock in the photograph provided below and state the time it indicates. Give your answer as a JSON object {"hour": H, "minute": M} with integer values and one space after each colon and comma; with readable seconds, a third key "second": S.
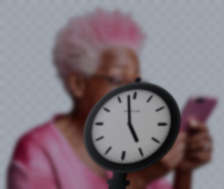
{"hour": 4, "minute": 58}
